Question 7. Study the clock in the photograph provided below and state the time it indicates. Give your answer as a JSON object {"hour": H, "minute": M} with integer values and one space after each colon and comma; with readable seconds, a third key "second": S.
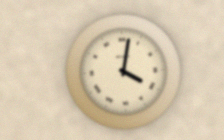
{"hour": 4, "minute": 2}
